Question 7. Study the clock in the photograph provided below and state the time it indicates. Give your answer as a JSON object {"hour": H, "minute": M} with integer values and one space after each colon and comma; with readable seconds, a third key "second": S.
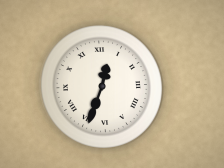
{"hour": 12, "minute": 34}
